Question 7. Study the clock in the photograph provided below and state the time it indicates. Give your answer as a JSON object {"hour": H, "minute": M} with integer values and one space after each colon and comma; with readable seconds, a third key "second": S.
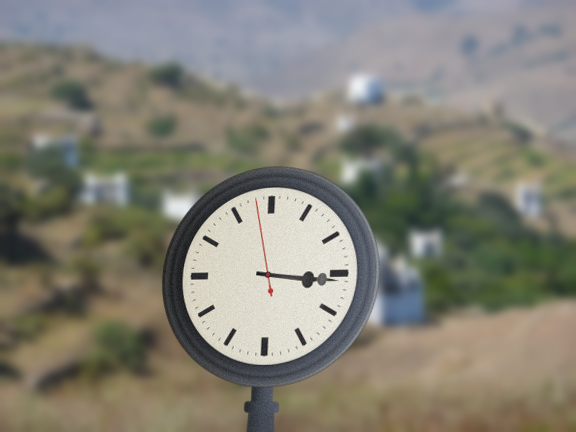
{"hour": 3, "minute": 15, "second": 58}
